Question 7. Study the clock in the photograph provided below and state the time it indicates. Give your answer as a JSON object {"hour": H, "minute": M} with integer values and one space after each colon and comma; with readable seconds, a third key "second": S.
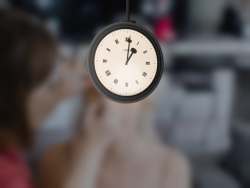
{"hour": 1, "minute": 1}
